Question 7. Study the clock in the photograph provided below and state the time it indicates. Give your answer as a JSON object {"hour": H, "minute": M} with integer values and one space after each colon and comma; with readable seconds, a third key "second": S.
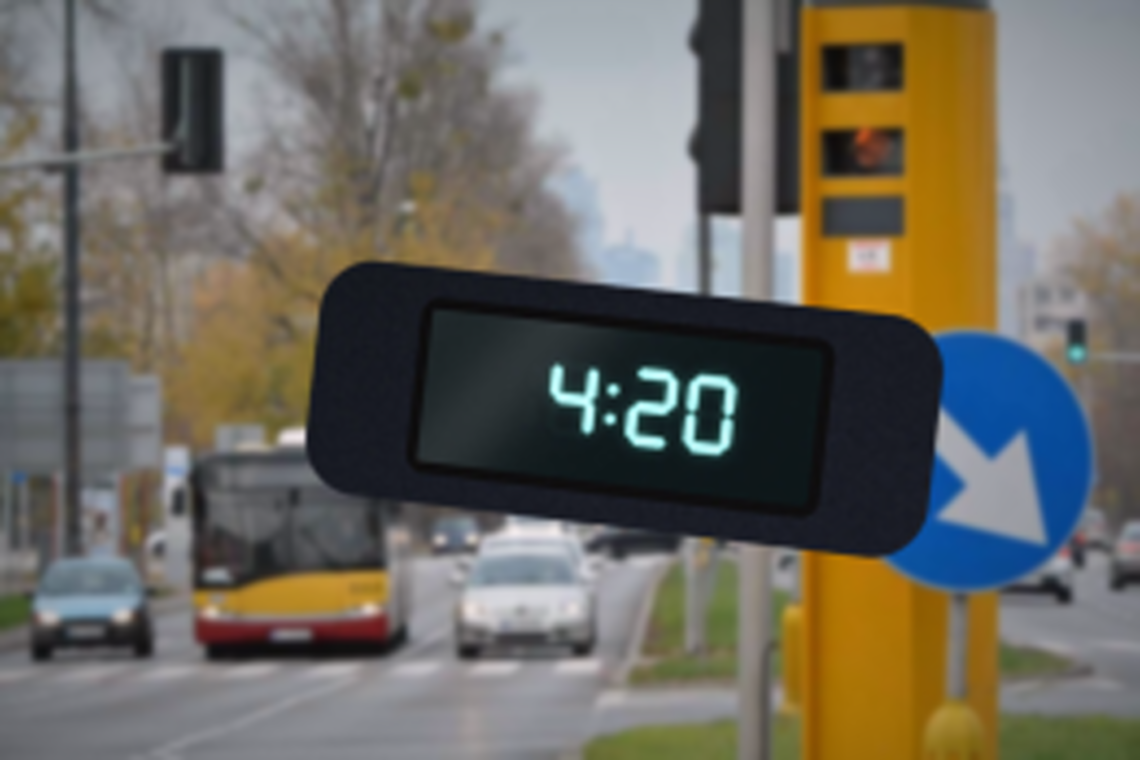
{"hour": 4, "minute": 20}
